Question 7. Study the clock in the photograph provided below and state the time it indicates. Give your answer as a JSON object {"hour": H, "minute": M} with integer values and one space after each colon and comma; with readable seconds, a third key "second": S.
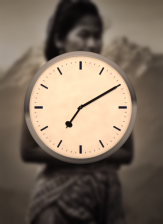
{"hour": 7, "minute": 10}
